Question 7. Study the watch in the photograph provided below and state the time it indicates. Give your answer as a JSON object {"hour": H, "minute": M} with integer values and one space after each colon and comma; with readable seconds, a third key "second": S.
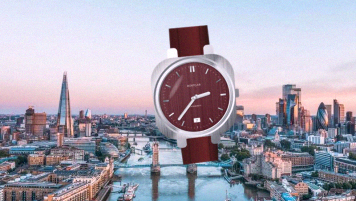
{"hour": 2, "minute": 37}
